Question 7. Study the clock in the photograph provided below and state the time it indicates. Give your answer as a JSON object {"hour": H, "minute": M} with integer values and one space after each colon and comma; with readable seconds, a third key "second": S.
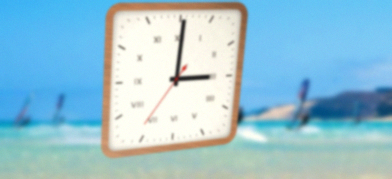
{"hour": 3, "minute": 0, "second": 36}
